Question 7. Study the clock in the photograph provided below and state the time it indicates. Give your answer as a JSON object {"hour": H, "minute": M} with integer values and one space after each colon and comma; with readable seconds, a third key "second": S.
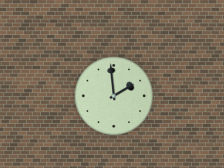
{"hour": 1, "minute": 59}
